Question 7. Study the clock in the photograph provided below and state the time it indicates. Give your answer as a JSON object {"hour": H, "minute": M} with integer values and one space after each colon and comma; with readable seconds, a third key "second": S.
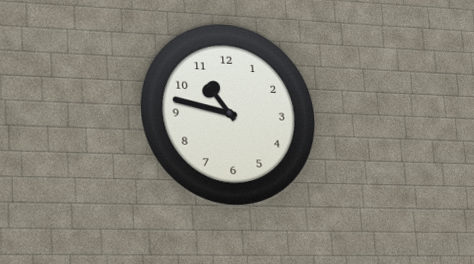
{"hour": 10, "minute": 47}
